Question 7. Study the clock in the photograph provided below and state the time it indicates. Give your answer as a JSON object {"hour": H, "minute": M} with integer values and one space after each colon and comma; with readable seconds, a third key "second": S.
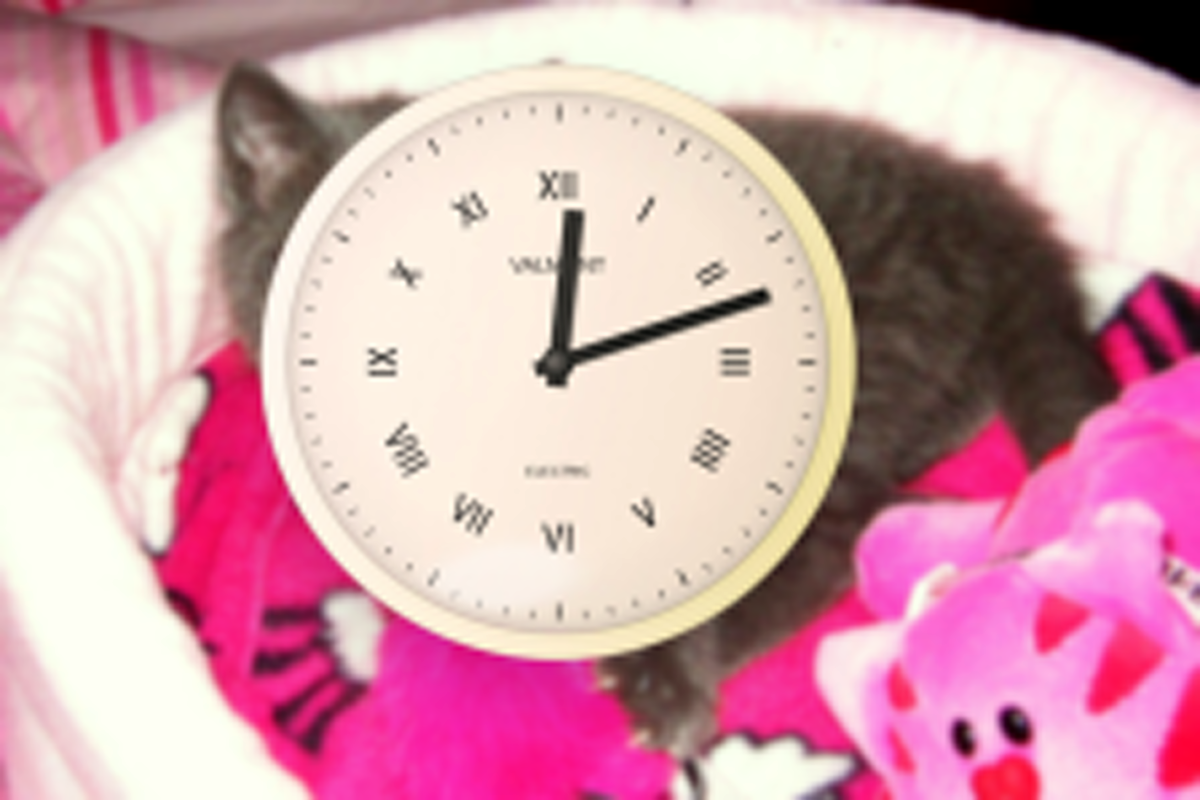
{"hour": 12, "minute": 12}
